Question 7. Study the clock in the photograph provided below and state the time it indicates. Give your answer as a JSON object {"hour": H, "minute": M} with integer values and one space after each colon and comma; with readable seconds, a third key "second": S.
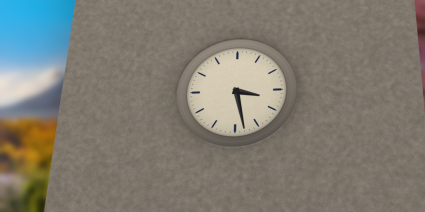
{"hour": 3, "minute": 28}
